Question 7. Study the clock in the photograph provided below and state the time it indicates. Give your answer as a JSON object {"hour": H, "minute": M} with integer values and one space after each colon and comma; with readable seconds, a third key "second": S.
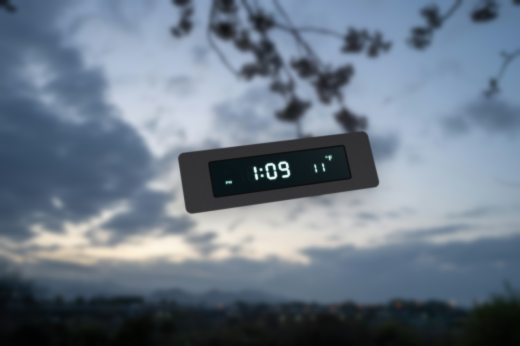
{"hour": 1, "minute": 9}
